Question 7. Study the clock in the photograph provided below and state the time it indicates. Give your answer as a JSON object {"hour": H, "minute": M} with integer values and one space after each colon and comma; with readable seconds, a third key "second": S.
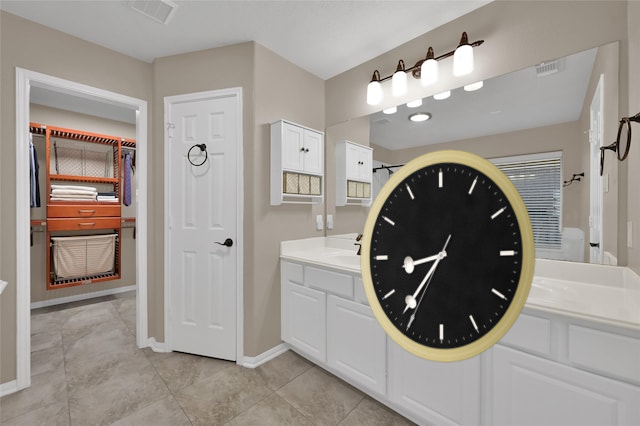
{"hour": 8, "minute": 36, "second": 35}
